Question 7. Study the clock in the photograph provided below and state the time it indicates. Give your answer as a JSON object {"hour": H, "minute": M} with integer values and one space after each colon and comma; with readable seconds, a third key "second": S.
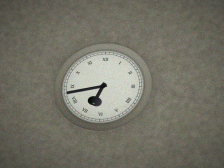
{"hour": 6, "minute": 43}
